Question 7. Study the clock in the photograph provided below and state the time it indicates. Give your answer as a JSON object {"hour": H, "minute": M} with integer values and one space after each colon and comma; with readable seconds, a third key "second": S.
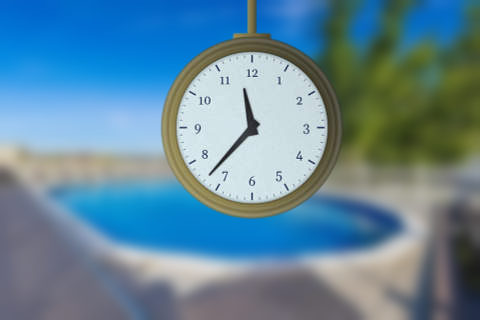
{"hour": 11, "minute": 37}
